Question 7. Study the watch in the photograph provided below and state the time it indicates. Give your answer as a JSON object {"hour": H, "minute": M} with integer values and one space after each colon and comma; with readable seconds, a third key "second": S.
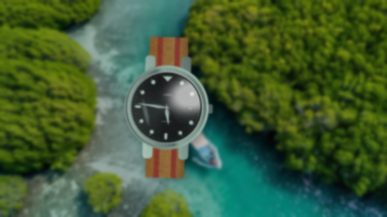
{"hour": 5, "minute": 46}
